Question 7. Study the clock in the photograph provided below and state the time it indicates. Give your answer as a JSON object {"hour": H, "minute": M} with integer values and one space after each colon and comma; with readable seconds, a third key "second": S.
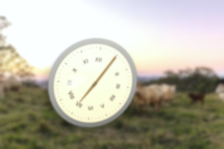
{"hour": 7, "minute": 5}
